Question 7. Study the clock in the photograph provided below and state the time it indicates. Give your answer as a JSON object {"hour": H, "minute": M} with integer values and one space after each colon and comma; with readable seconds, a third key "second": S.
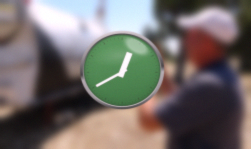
{"hour": 12, "minute": 40}
